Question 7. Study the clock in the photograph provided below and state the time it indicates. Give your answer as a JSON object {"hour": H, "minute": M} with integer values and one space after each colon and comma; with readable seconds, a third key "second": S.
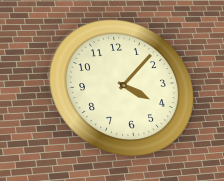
{"hour": 4, "minute": 8}
